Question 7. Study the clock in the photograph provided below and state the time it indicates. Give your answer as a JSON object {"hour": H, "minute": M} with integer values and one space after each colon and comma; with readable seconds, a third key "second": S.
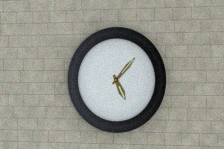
{"hour": 5, "minute": 7}
